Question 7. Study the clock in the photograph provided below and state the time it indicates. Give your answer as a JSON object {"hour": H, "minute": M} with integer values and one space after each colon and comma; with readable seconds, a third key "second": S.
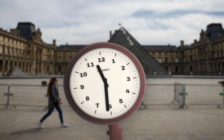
{"hour": 11, "minute": 31}
